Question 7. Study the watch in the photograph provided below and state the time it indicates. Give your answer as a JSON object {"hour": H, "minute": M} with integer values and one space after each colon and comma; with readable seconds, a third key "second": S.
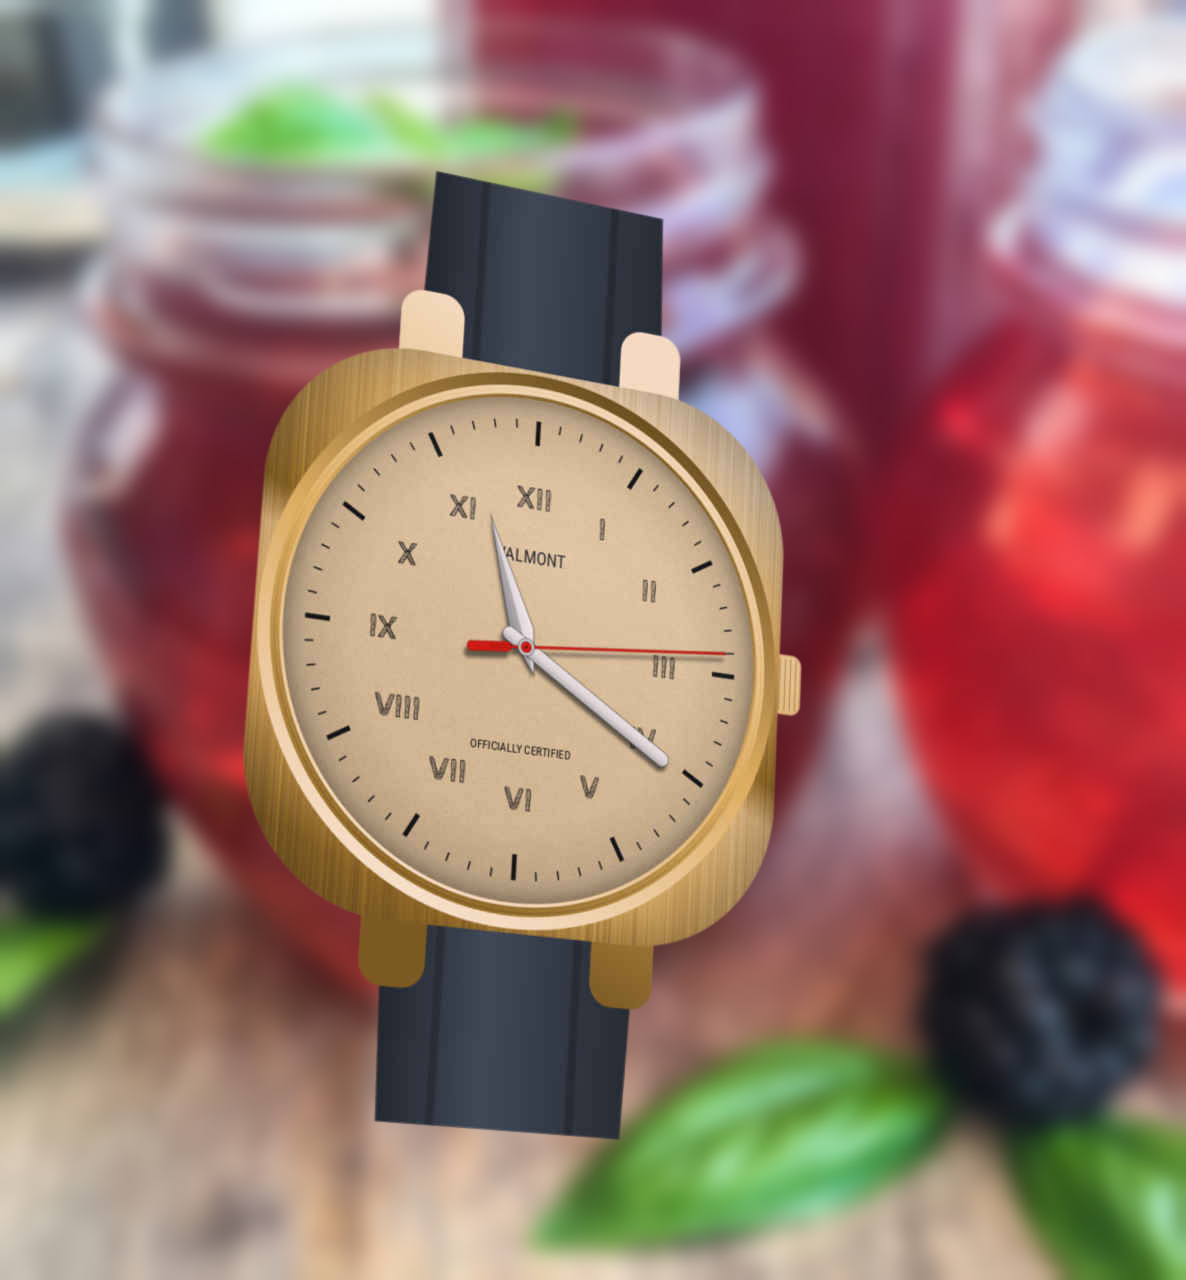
{"hour": 11, "minute": 20, "second": 14}
